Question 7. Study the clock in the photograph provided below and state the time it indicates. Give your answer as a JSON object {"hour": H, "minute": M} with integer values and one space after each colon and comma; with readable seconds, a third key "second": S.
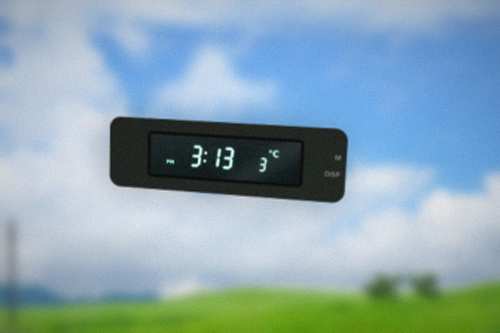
{"hour": 3, "minute": 13}
